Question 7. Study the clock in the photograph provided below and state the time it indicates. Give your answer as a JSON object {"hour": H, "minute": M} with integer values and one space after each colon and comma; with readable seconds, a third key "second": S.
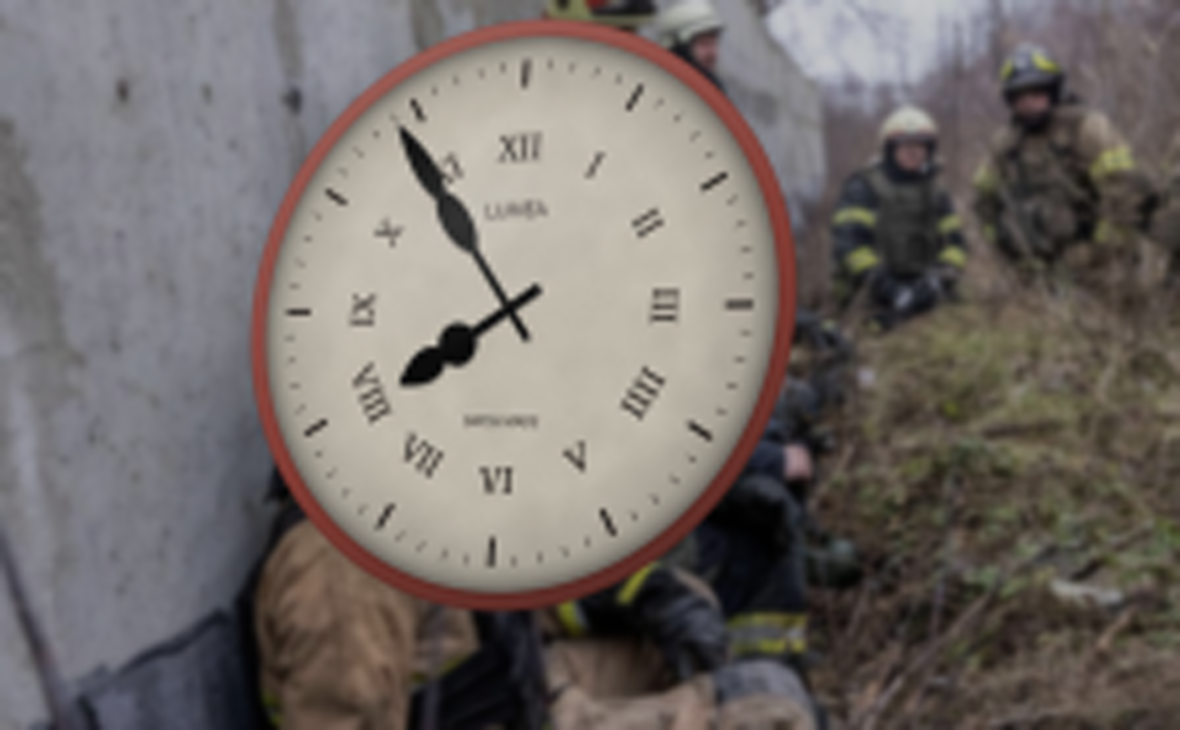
{"hour": 7, "minute": 54}
